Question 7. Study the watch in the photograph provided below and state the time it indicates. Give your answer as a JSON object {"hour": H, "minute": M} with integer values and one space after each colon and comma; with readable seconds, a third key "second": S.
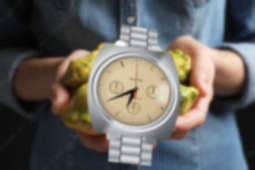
{"hour": 6, "minute": 40}
